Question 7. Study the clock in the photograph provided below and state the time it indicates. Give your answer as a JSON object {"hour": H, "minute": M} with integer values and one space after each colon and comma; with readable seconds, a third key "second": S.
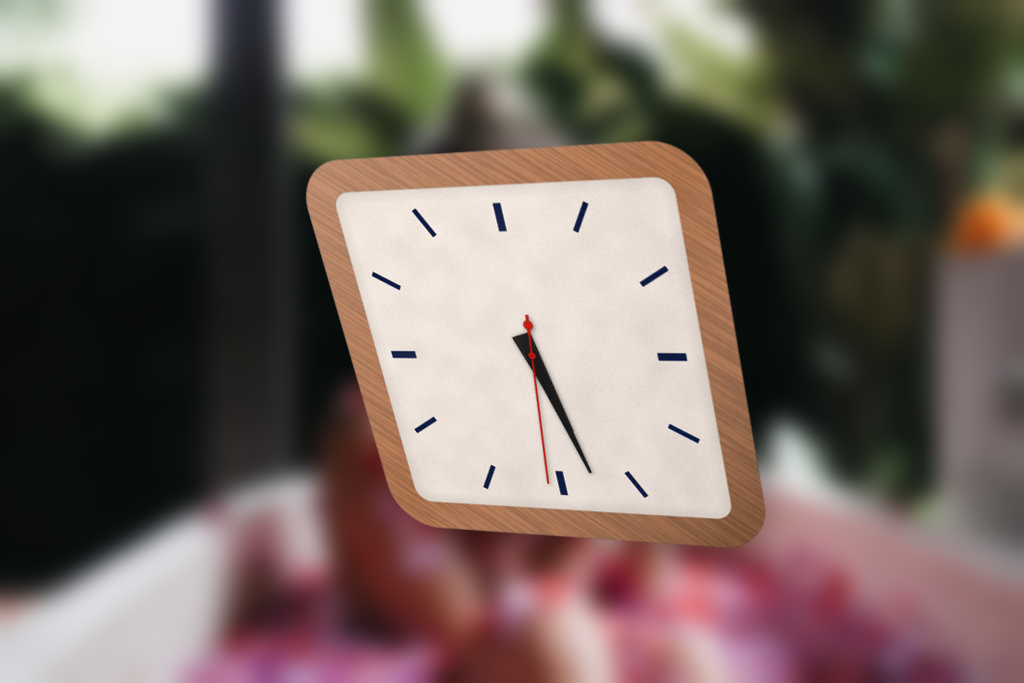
{"hour": 5, "minute": 27, "second": 31}
